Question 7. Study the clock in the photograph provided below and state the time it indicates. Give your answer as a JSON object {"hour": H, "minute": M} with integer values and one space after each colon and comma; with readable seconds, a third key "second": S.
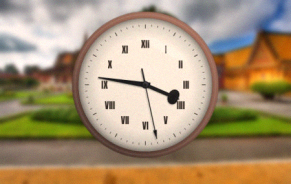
{"hour": 3, "minute": 46, "second": 28}
